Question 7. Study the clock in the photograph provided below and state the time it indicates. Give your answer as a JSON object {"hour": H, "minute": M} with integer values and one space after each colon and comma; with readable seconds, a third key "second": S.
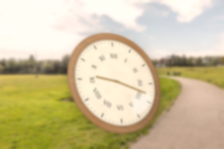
{"hour": 9, "minute": 18}
